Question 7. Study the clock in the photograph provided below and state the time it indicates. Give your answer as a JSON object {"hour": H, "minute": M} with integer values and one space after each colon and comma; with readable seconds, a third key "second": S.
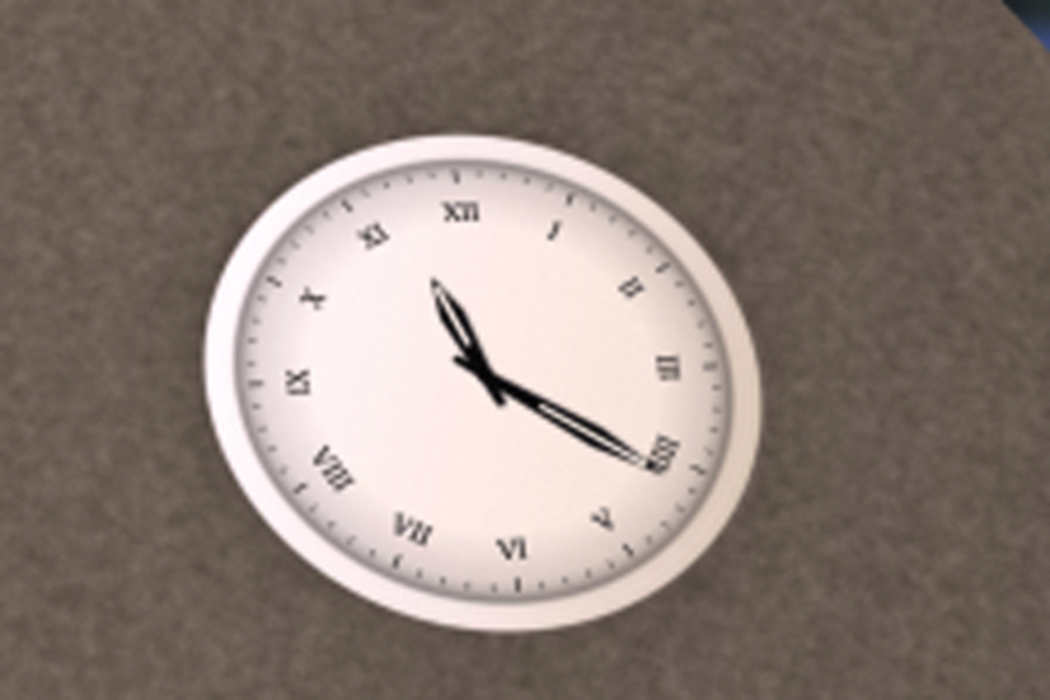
{"hour": 11, "minute": 21}
